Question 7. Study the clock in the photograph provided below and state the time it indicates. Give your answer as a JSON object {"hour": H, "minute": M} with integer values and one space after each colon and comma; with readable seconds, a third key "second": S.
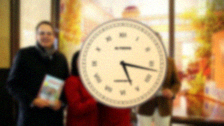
{"hour": 5, "minute": 17}
